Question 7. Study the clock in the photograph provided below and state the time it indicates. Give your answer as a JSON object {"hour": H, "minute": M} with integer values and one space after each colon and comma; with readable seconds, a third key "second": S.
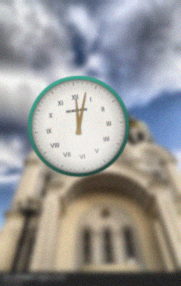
{"hour": 12, "minute": 3}
